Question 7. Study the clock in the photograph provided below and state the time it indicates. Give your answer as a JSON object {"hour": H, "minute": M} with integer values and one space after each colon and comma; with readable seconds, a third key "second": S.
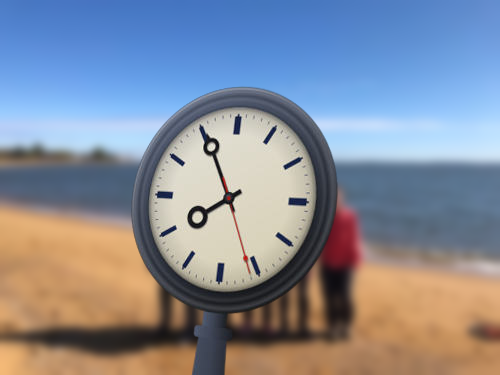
{"hour": 7, "minute": 55, "second": 26}
